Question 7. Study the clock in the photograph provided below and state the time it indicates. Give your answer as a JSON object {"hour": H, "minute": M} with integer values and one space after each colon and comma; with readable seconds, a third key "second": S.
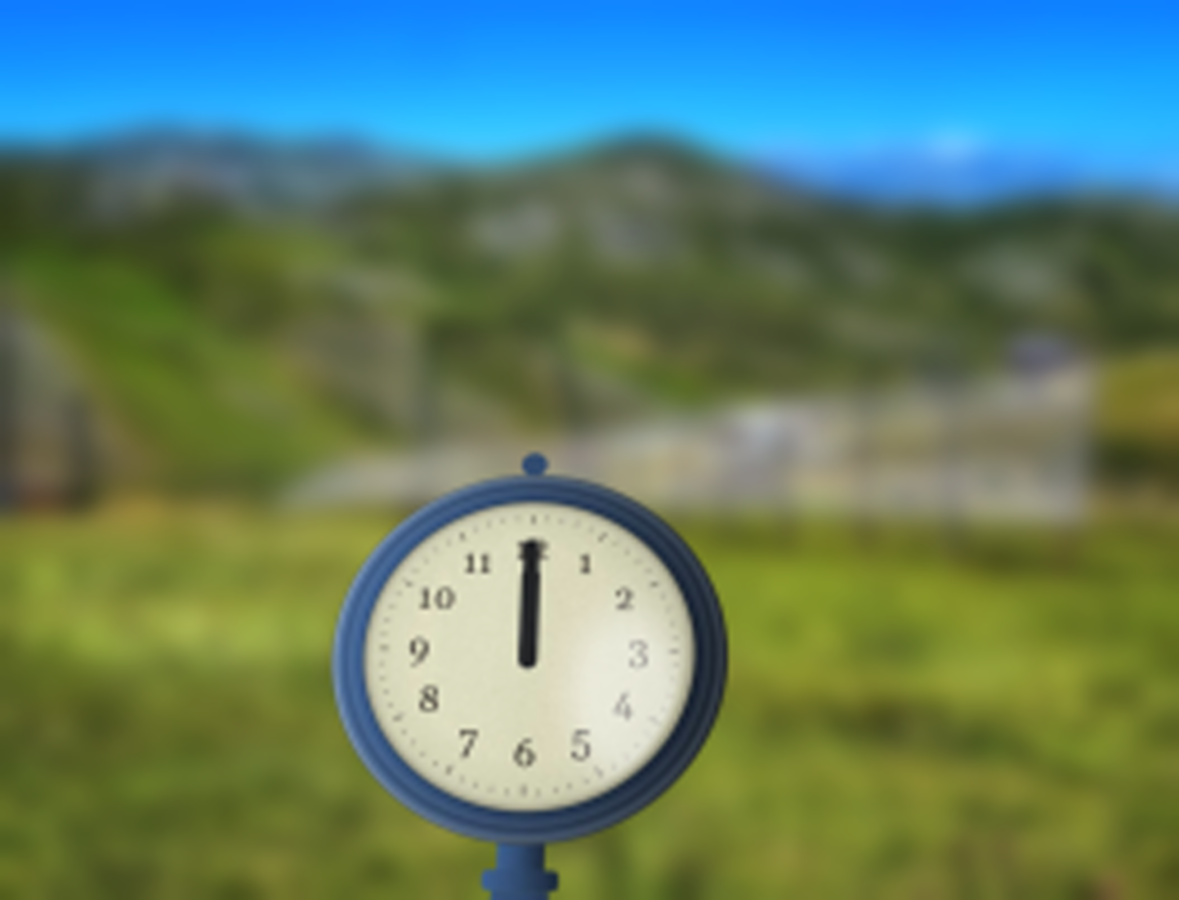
{"hour": 12, "minute": 0}
